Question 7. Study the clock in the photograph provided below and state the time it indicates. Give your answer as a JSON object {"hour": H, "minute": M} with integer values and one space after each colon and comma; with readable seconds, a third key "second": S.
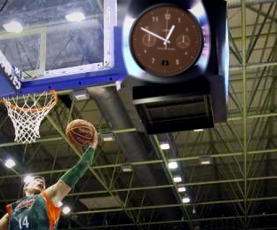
{"hour": 12, "minute": 49}
